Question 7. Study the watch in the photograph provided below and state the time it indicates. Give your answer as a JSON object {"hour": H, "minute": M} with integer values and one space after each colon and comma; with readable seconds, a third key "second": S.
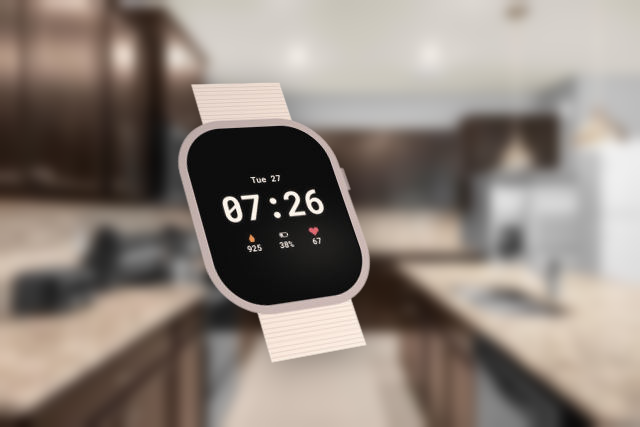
{"hour": 7, "minute": 26}
